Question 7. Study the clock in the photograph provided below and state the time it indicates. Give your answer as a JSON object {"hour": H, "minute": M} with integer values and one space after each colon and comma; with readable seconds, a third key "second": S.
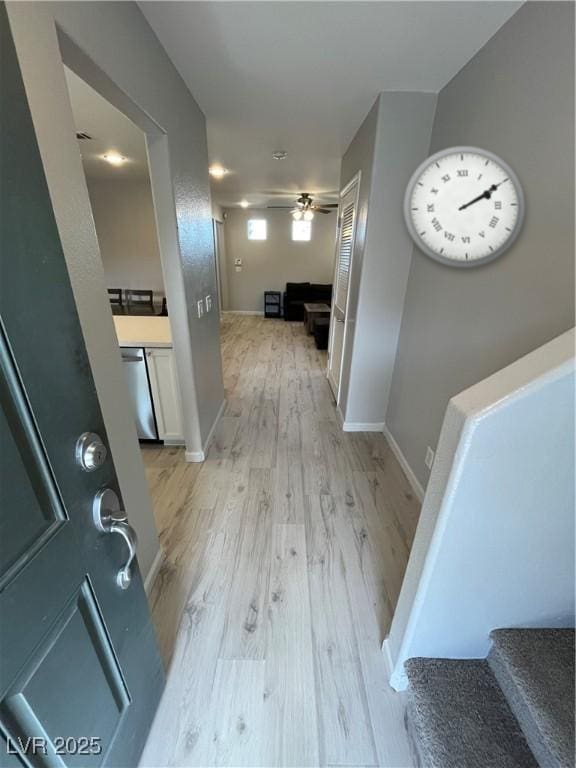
{"hour": 2, "minute": 10}
